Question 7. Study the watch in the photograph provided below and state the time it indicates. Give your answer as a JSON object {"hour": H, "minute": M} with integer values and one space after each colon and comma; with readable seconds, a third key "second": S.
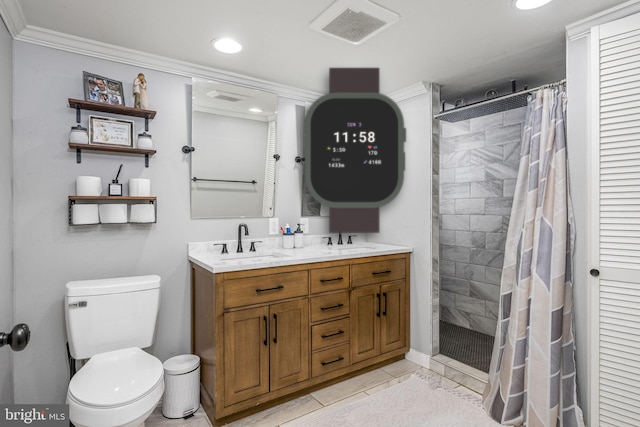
{"hour": 11, "minute": 58}
